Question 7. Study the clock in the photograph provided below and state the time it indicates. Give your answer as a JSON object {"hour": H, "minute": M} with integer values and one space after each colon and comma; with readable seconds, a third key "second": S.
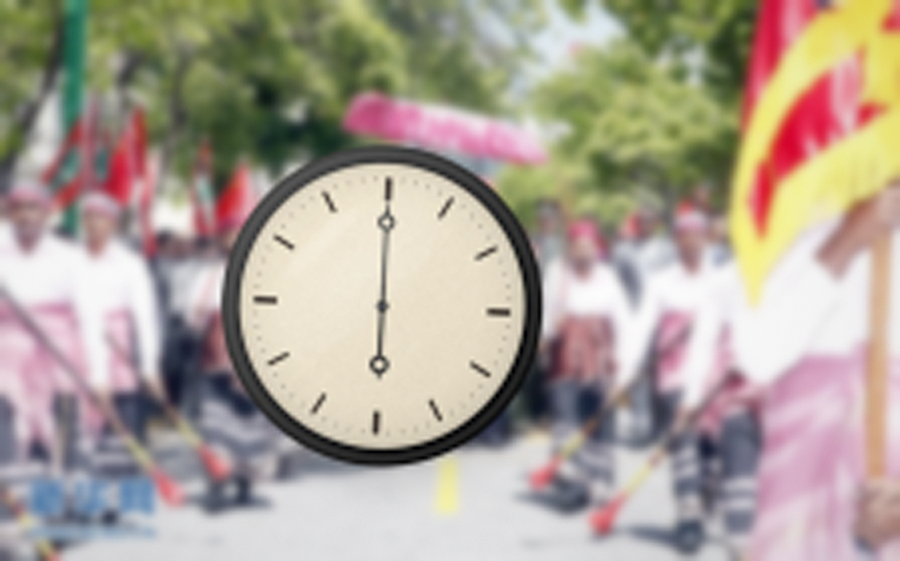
{"hour": 6, "minute": 0}
